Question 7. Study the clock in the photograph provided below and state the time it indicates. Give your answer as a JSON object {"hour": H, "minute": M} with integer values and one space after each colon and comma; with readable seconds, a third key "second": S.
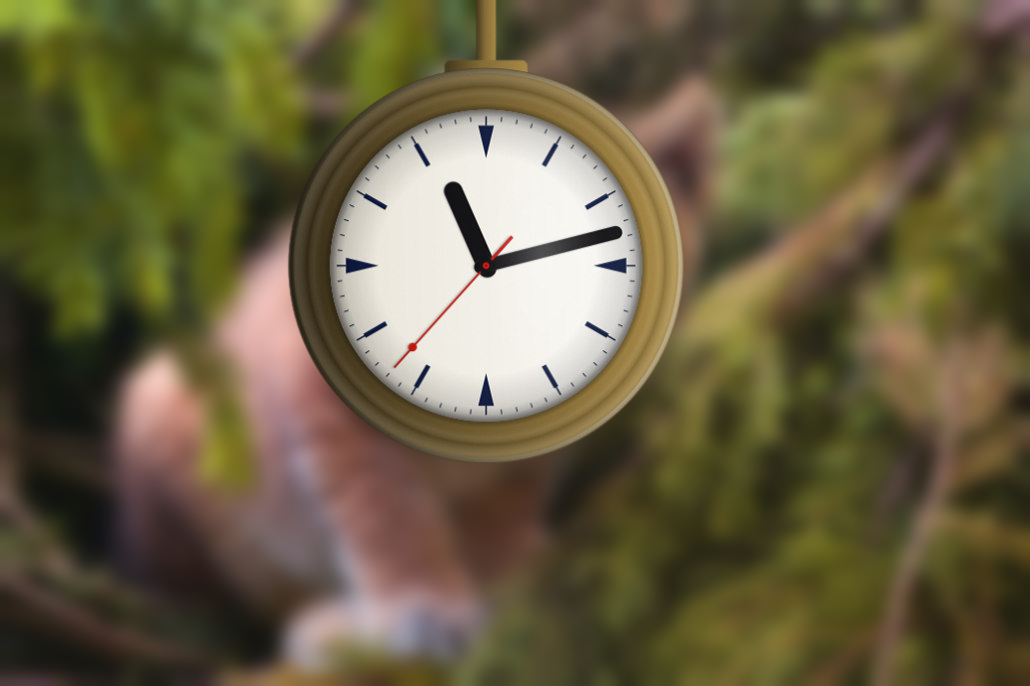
{"hour": 11, "minute": 12, "second": 37}
